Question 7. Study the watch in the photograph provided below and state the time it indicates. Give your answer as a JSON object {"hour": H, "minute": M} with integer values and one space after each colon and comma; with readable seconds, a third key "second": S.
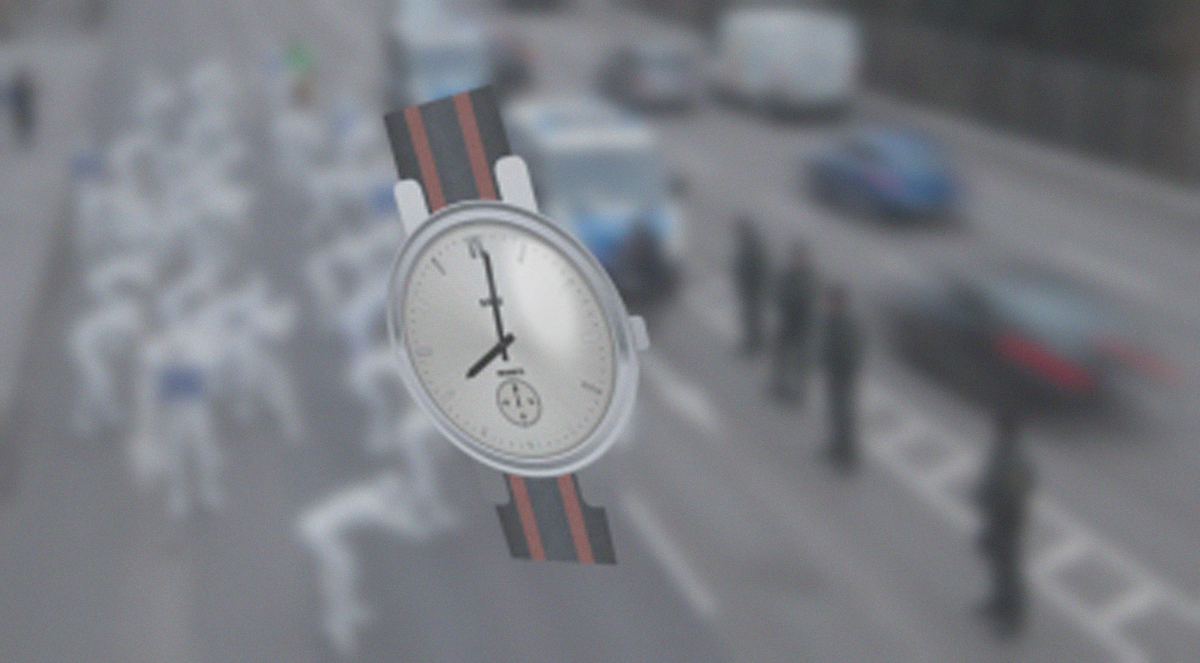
{"hour": 8, "minute": 1}
